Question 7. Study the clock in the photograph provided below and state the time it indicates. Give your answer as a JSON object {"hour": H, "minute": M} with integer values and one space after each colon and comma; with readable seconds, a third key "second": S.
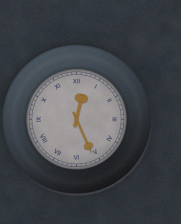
{"hour": 12, "minute": 26}
